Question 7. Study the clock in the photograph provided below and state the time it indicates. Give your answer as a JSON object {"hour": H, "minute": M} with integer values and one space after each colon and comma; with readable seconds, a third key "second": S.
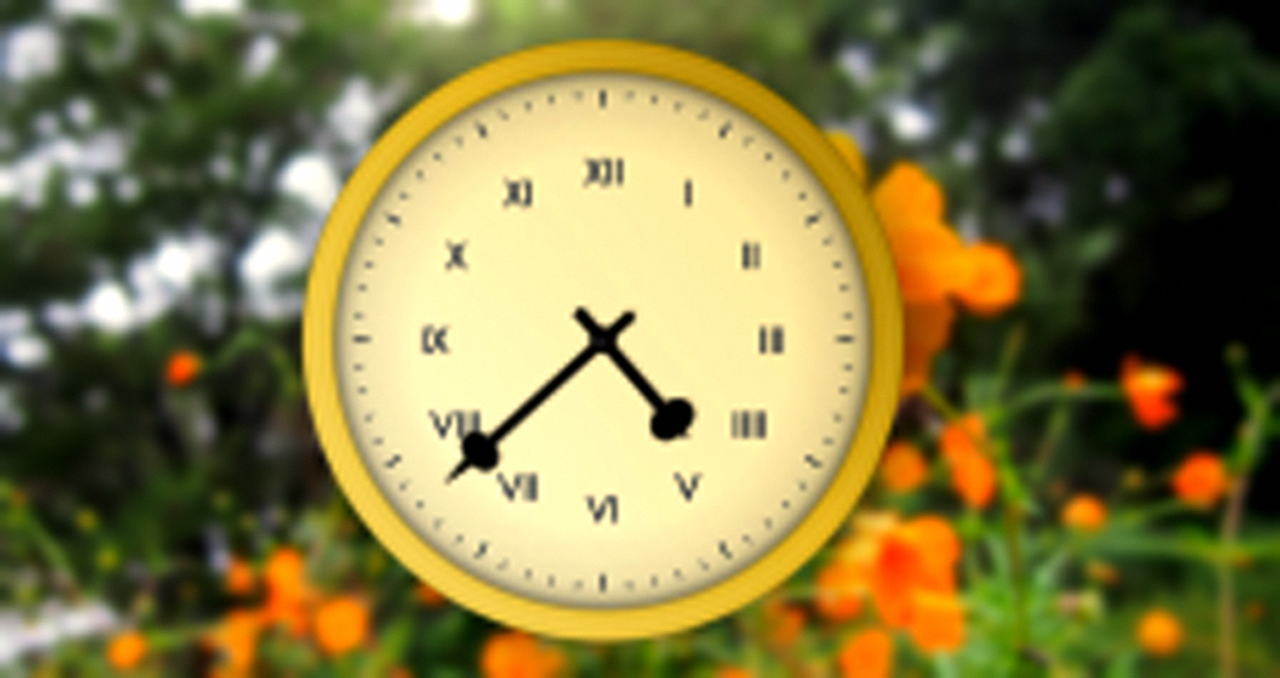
{"hour": 4, "minute": 38}
